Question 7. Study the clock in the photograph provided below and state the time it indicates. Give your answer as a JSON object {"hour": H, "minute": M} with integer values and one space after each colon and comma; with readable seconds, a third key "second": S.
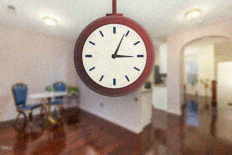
{"hour": 3, "minute": 4}
